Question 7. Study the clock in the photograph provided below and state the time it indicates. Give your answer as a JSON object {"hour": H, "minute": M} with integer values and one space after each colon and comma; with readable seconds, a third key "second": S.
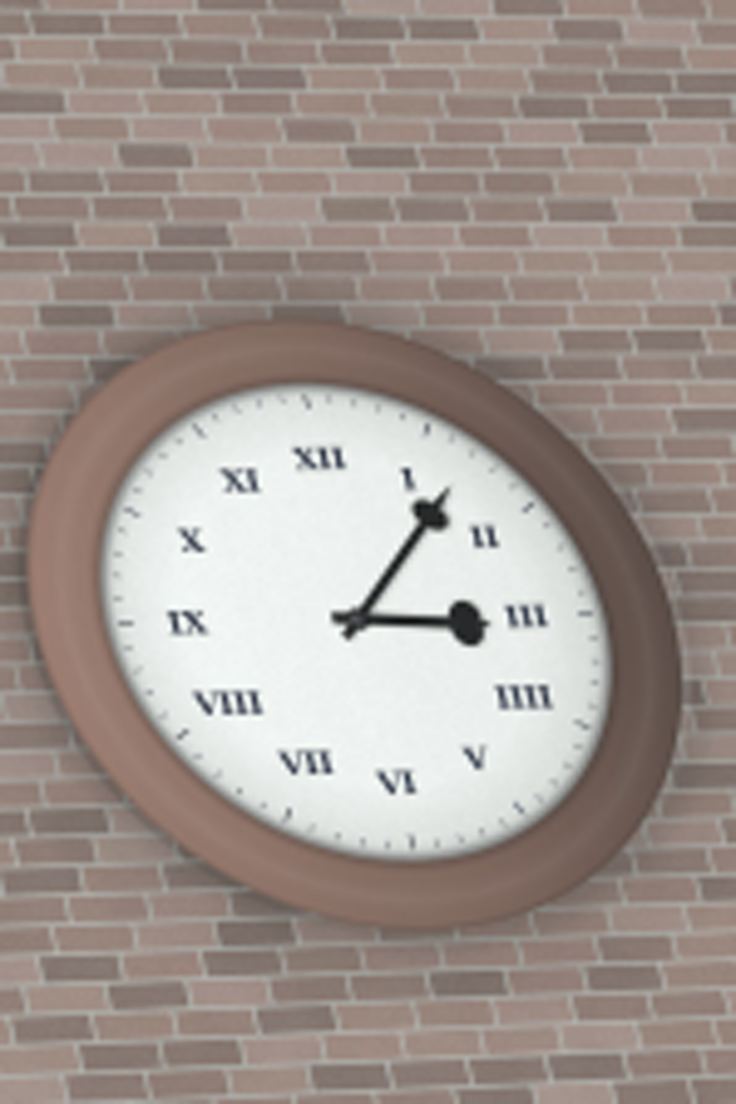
{"hour": 3, "minute": 7}
